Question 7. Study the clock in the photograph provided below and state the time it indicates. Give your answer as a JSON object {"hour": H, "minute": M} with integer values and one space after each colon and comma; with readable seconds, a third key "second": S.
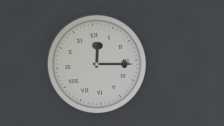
{"hour": 12, "minute": 16}
